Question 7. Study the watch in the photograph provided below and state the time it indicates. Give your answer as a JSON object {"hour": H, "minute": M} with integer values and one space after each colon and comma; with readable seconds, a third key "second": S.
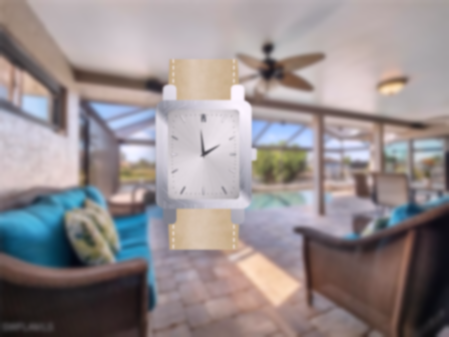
{"hour": 1, "minute": 59}
